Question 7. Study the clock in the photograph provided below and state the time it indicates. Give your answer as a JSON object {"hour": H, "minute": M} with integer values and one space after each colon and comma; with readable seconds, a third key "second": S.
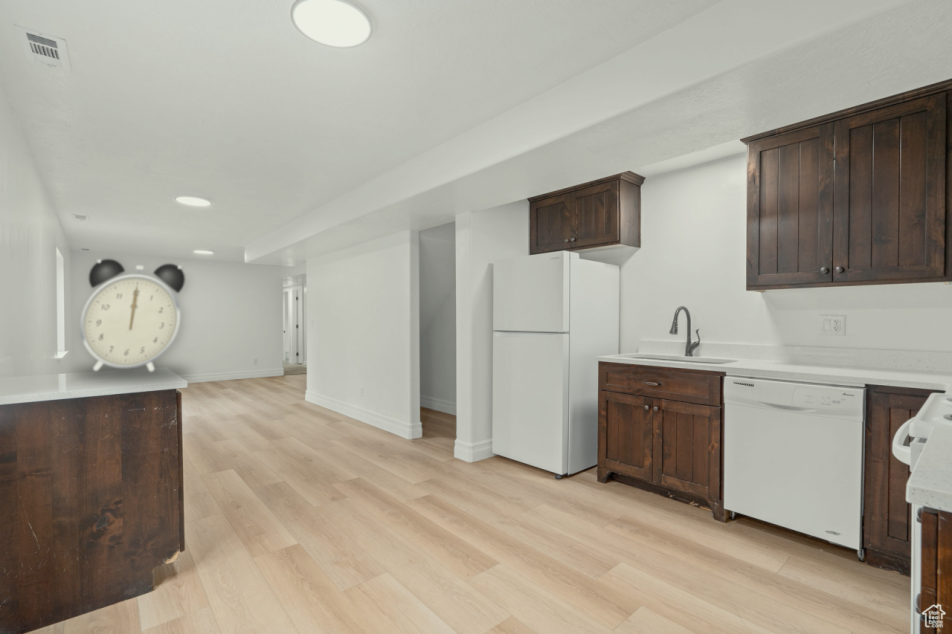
{"hour": 12, "minute": 0}
